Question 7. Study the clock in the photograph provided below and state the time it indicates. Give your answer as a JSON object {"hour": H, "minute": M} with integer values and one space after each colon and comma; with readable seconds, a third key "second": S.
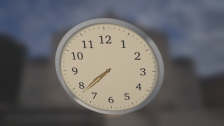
{"hour": 7, "minute": 38}
